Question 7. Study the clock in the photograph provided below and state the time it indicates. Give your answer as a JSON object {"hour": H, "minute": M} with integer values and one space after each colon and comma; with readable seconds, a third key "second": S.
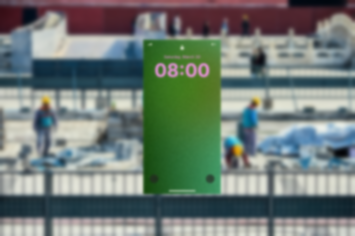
{"hour": 8, "minute": 0}
